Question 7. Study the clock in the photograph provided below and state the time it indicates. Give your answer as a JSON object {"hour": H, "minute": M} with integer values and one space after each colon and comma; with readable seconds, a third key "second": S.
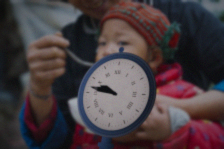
{"hour": 9, "minute": 47}
